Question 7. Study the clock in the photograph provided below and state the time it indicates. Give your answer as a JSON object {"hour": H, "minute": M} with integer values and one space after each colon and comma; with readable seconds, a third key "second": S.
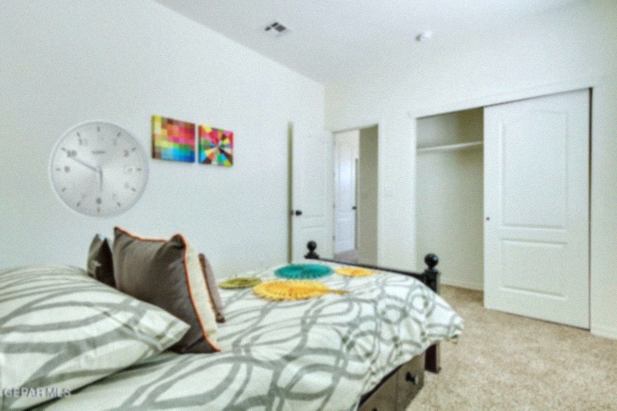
{"hour": 5, "minute": 49}
